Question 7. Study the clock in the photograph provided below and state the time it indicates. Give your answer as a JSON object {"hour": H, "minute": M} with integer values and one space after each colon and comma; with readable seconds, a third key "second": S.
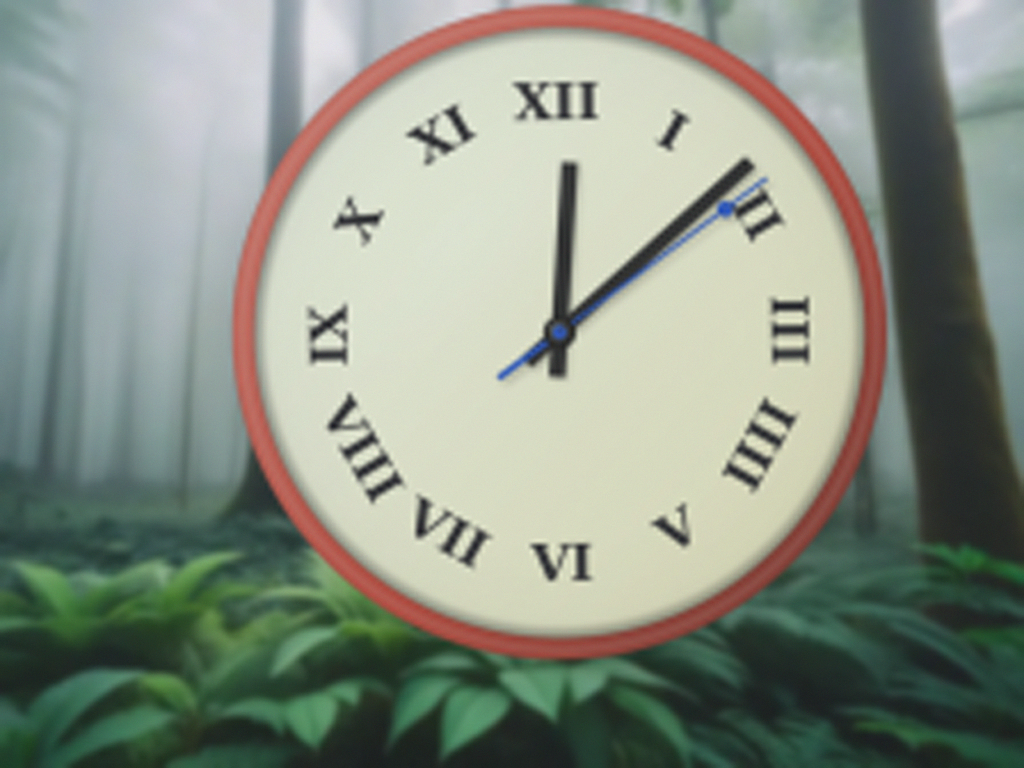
{"hour": 12, "minute": 8, "second": 9}
